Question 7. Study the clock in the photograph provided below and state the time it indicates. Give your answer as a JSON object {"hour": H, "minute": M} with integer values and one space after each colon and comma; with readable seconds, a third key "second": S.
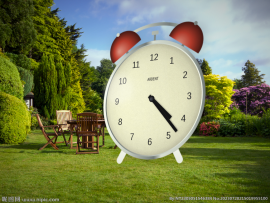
{"hour": 4, "minute": 23}
